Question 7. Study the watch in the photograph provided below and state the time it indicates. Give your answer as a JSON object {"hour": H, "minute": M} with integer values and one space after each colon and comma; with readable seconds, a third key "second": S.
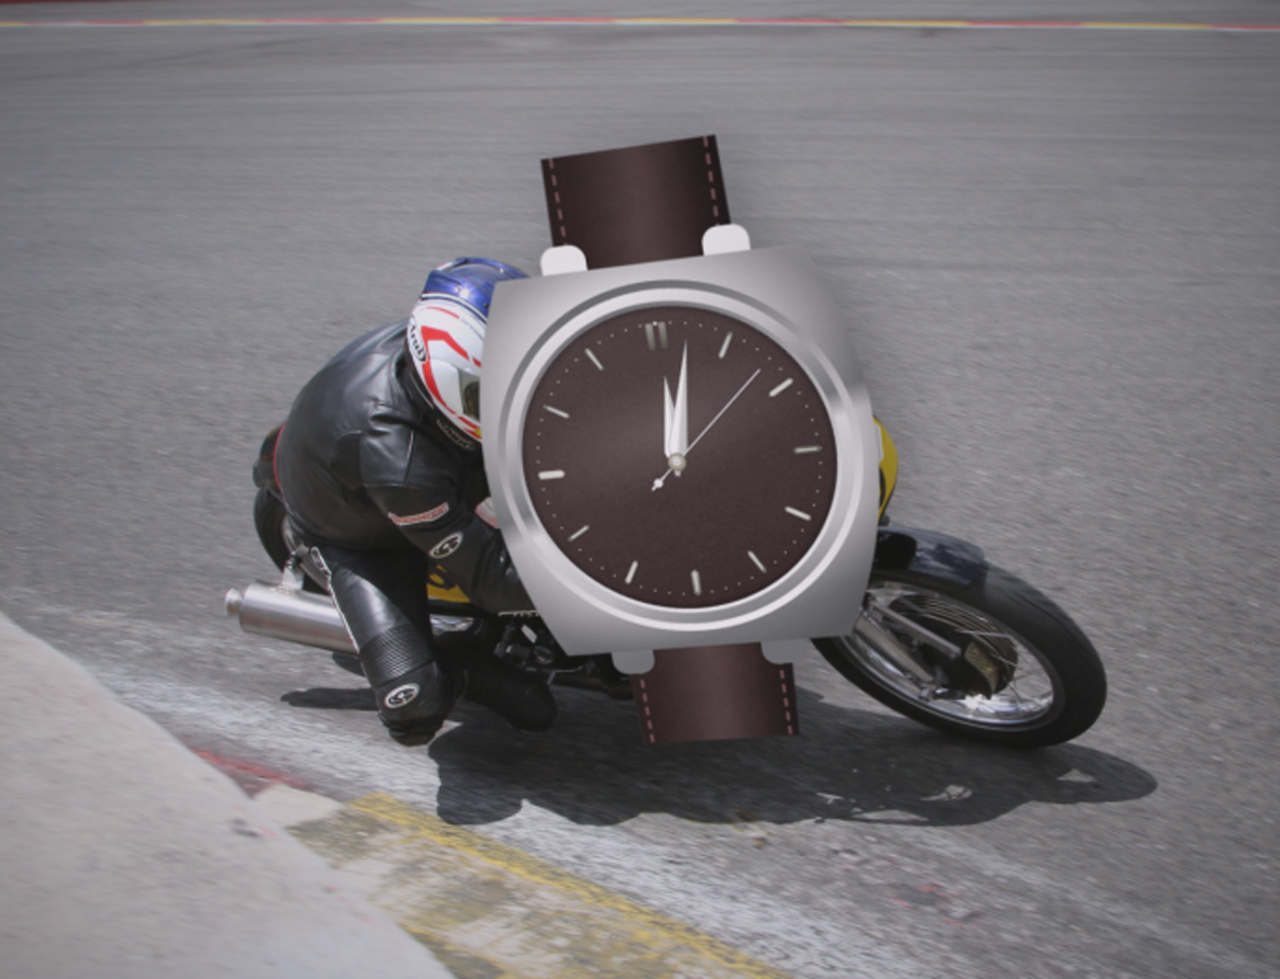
{"hour": 12, "minute": 2, "second": 8}
